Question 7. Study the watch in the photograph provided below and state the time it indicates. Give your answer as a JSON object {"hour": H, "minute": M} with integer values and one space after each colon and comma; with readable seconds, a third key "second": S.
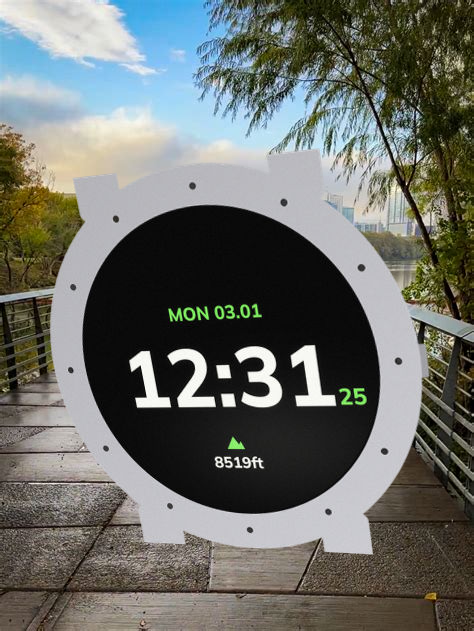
{"hour": 12, "minute": 31, "second": 25}
